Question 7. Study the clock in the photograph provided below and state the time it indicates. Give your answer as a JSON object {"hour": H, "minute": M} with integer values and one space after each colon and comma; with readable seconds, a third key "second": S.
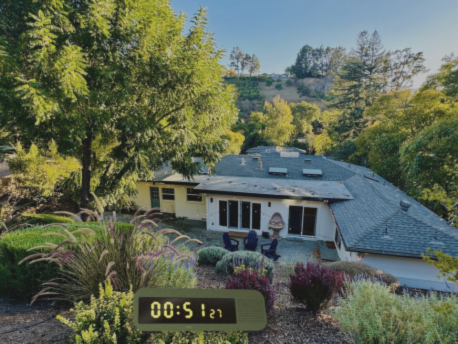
{"hour": 0, "minute": 51, "second": 27}
